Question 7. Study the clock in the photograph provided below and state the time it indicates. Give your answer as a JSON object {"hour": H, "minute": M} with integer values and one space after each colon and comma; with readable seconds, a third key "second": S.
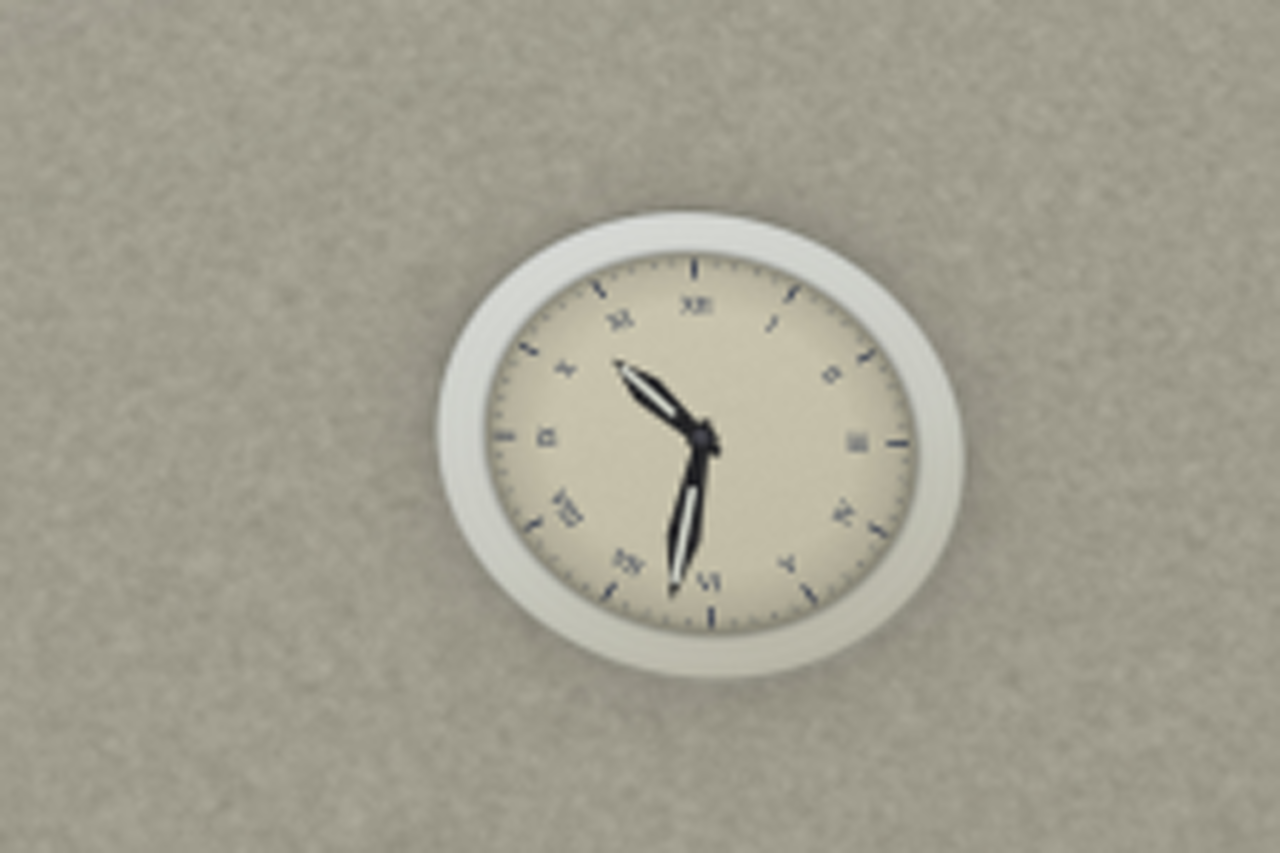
{"hour": 10, "minute": 32}
